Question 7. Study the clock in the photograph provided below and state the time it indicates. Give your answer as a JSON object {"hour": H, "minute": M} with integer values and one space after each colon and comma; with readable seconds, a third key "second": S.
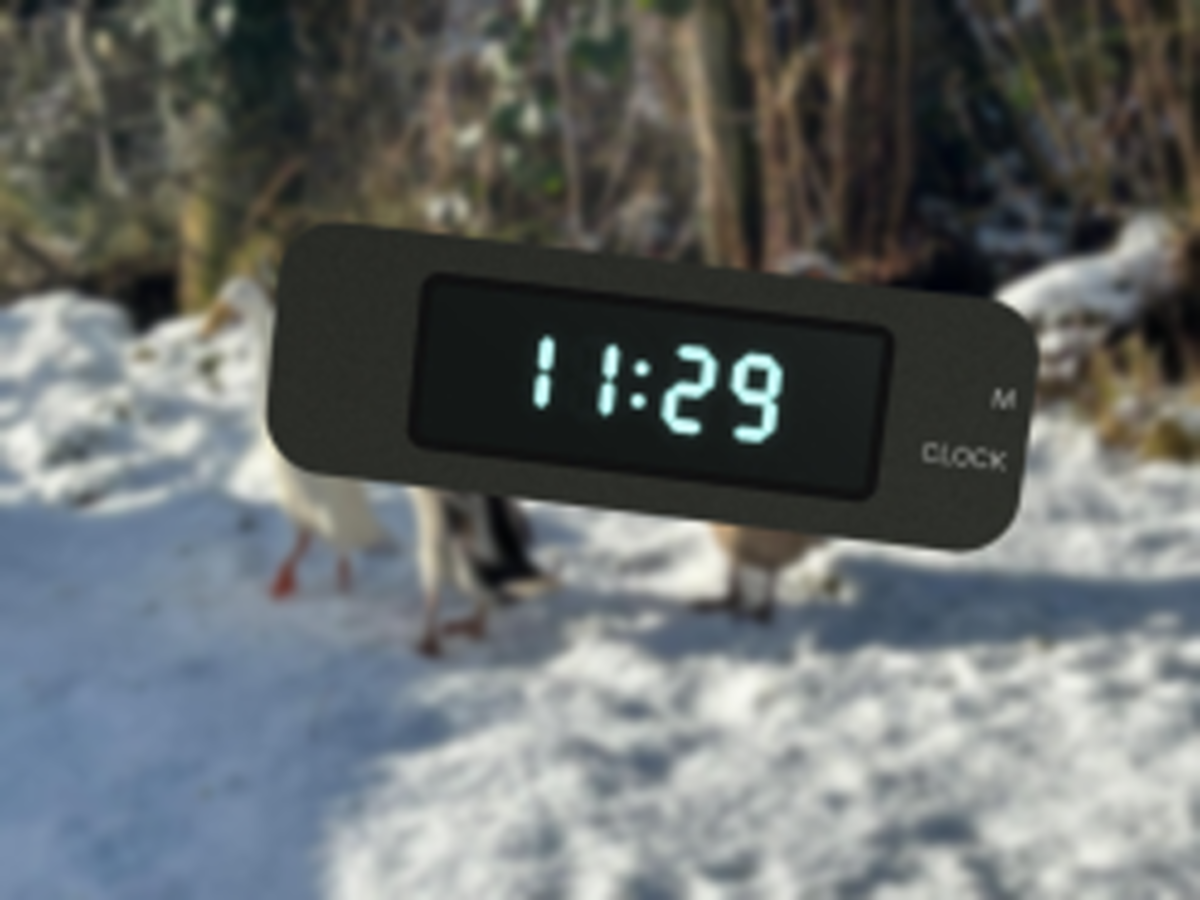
{"hour": 11, "minute": 29}
